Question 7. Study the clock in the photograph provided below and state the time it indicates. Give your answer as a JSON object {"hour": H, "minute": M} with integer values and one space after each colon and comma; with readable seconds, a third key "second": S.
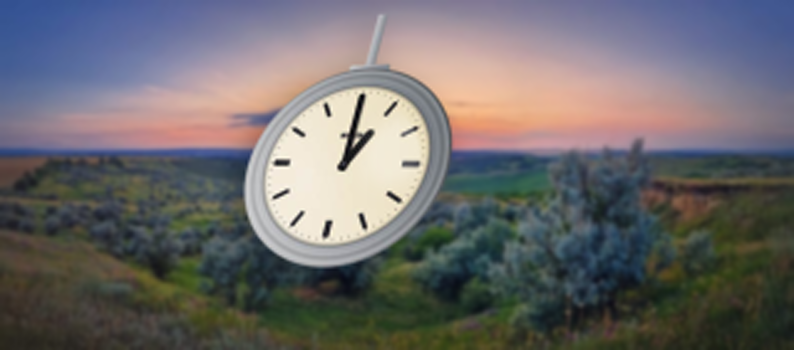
{"hour": 1, "minute": 0}
